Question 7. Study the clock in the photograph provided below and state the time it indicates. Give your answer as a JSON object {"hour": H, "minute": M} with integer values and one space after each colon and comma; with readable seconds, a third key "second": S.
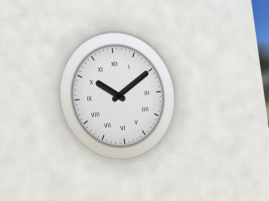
{"hour": 10, "minute": 10}
